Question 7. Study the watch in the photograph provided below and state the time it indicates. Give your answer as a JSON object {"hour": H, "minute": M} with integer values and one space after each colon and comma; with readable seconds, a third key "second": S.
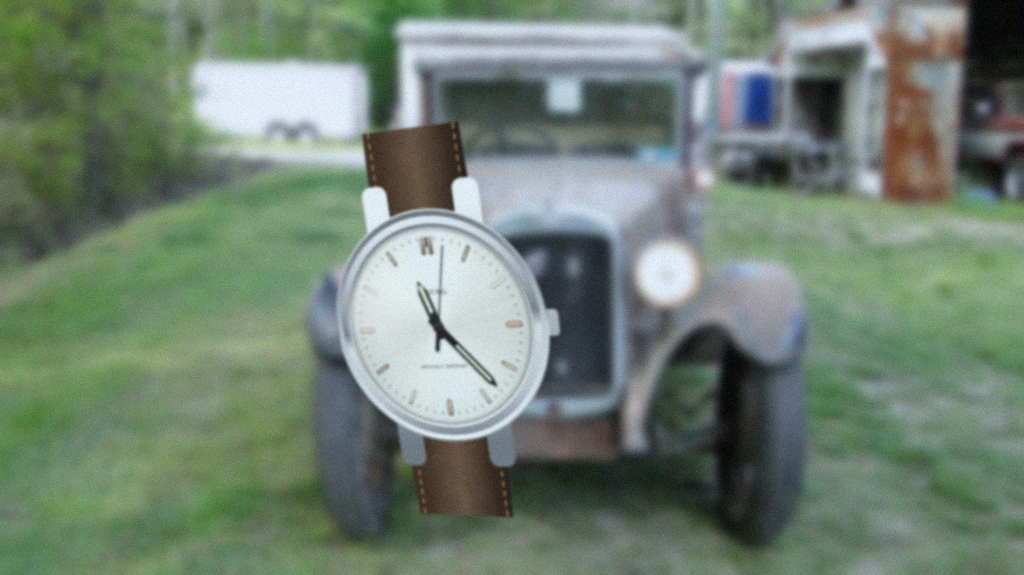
{"hour": 11, "minute": 23, "second": 2}
